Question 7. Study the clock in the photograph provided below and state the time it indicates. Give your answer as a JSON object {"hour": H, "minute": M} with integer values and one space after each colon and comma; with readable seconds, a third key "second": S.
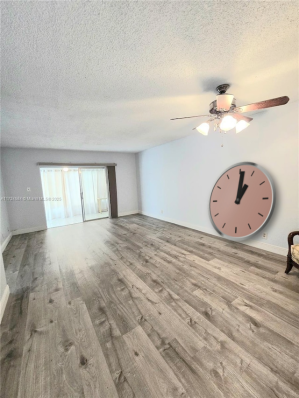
{"hour": 1, "minute": 1}
